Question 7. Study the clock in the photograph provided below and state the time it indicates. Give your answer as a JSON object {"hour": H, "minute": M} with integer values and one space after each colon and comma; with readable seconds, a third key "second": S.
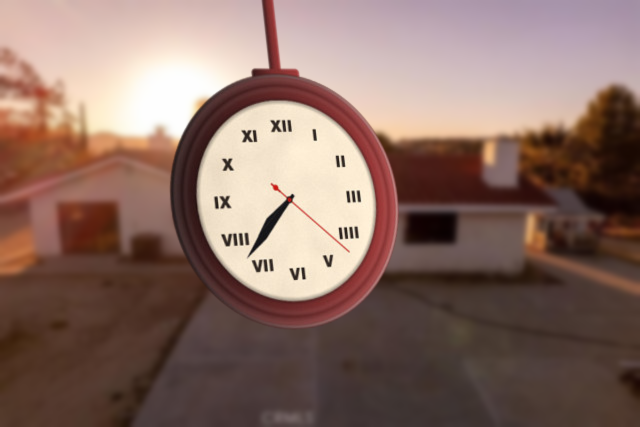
{"hour": 7, "minute": 37, "second": 22}
